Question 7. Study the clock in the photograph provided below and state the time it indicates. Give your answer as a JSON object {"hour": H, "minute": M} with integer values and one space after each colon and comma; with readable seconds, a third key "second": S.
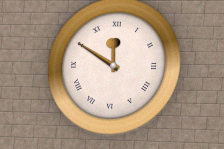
{"hour": 11, "minute": 50}
